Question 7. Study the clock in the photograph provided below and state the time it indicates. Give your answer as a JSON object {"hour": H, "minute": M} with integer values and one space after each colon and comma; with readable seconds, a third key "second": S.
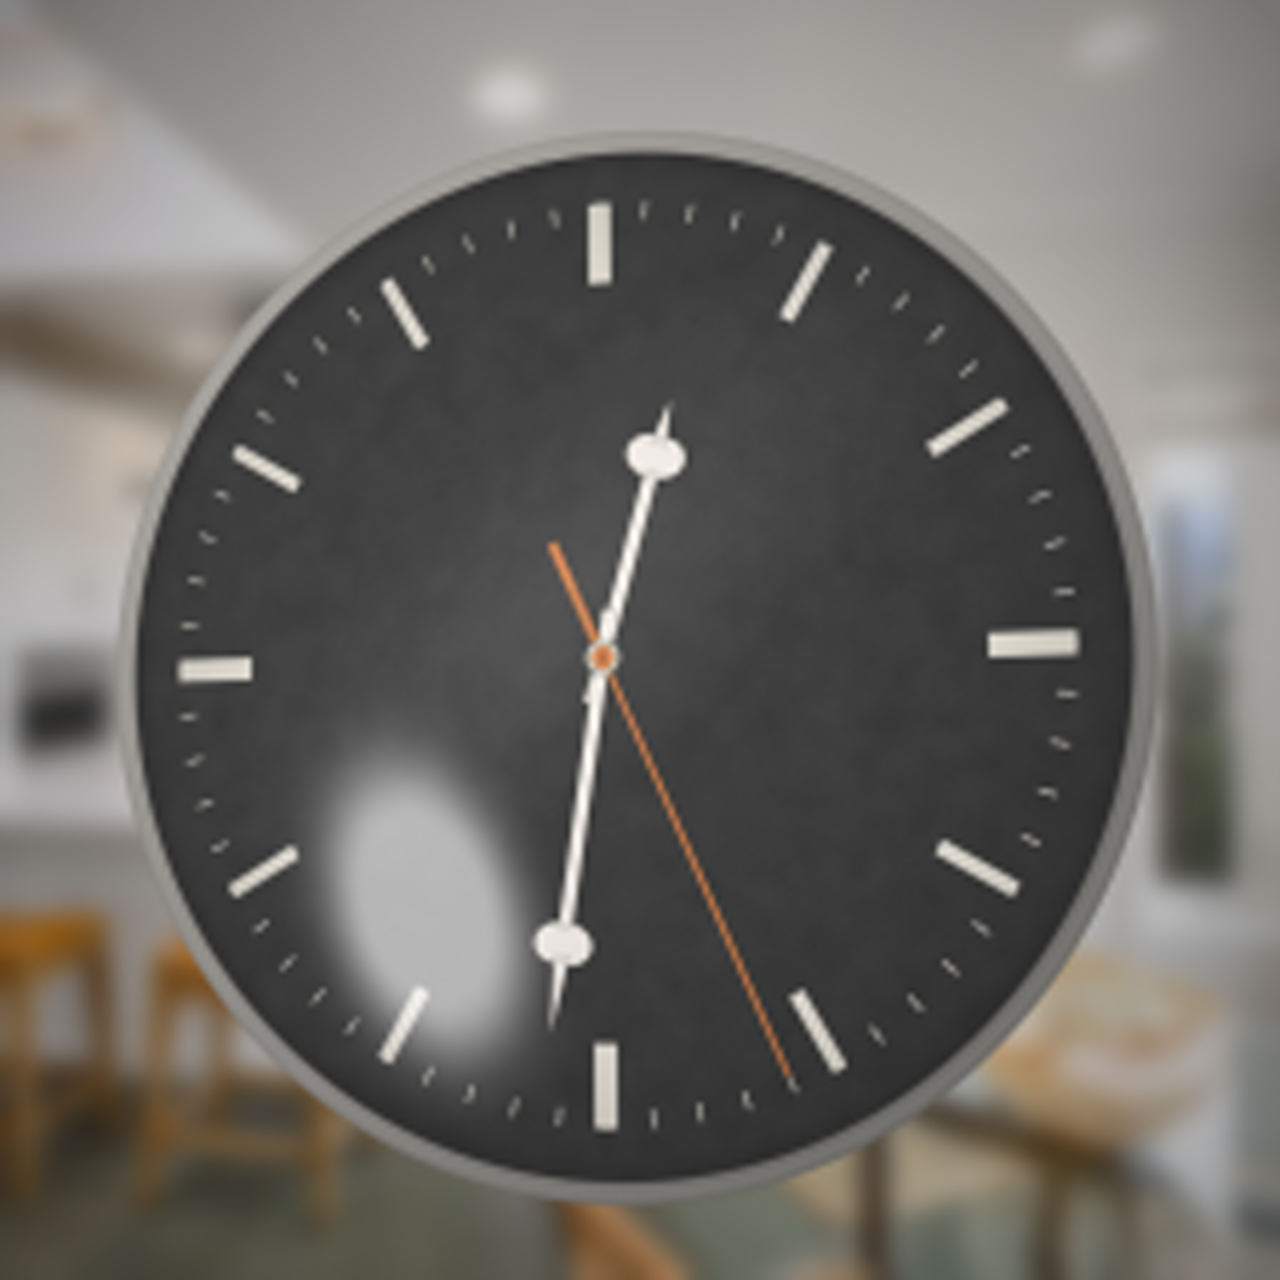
{"hour": 12, "minute": 31, "second": 26}
